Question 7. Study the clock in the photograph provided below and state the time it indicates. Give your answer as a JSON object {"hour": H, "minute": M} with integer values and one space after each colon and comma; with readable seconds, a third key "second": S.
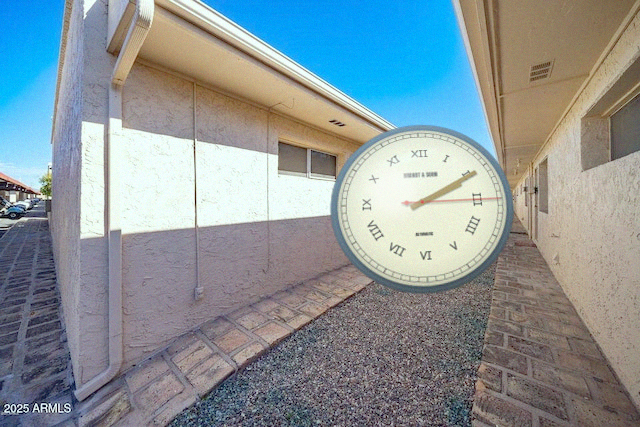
{"hour": 2, "minute": 10, "second": 15}
